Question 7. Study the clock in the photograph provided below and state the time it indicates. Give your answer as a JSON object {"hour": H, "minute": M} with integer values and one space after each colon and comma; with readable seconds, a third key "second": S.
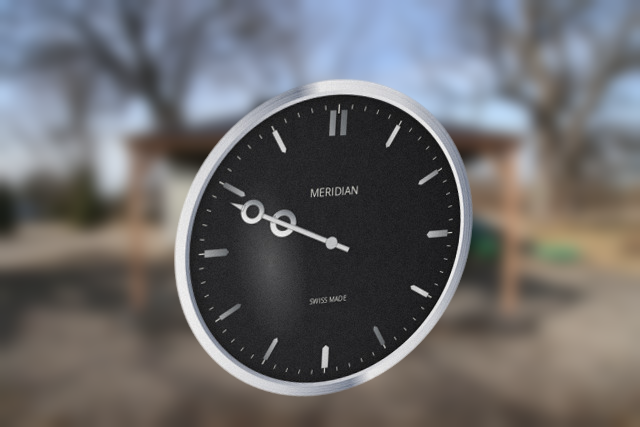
{"hour": 9, "minute": 49}
